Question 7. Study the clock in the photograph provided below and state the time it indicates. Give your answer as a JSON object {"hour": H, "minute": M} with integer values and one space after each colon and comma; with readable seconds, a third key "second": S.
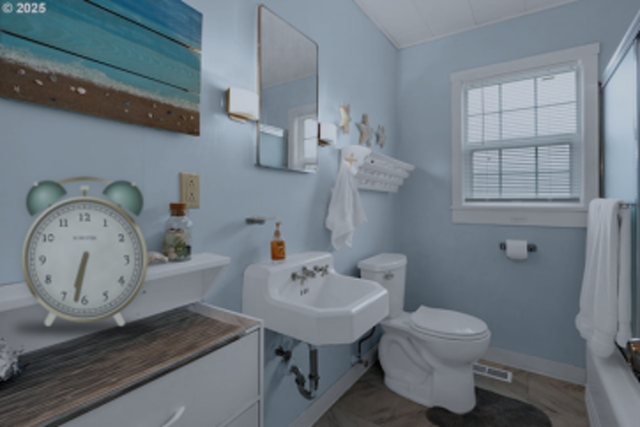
{"hour": 6, "minute": 32}
